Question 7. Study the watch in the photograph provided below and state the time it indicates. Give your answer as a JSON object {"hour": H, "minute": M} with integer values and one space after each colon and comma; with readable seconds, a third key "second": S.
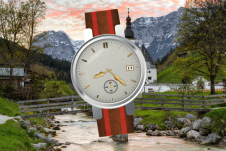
{"hour": 8, "minute": 23}
